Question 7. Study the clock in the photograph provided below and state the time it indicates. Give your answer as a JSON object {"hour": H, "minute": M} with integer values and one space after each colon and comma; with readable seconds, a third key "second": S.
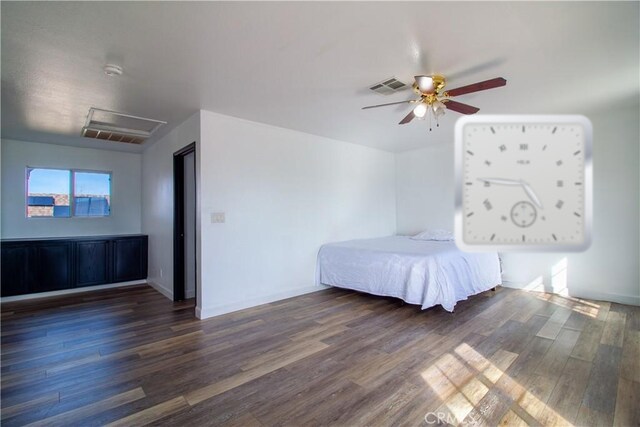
{"hour": 4, "minute": 46}
